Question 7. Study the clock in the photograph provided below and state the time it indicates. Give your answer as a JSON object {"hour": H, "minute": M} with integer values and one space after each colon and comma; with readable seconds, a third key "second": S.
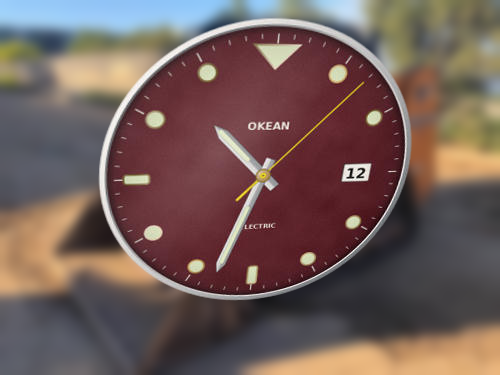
{"hour": 10, "minute": 33, "second": 7}
